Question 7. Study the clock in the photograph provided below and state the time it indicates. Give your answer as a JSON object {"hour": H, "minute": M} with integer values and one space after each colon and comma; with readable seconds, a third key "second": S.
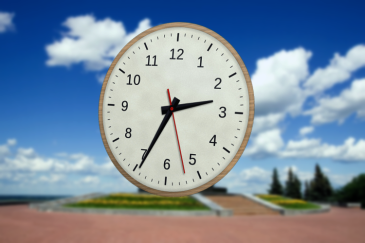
{"hour": 2, "minute": 34, "second": 27}
